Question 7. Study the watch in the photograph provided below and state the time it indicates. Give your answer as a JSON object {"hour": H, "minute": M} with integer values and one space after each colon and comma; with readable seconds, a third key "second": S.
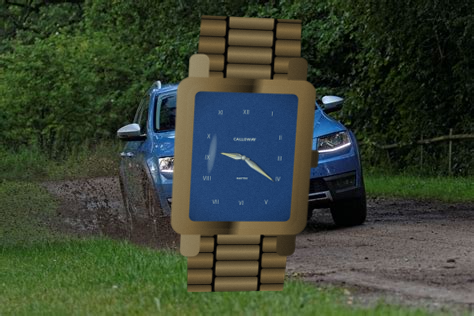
{"hour": 9, "minute": 21}
